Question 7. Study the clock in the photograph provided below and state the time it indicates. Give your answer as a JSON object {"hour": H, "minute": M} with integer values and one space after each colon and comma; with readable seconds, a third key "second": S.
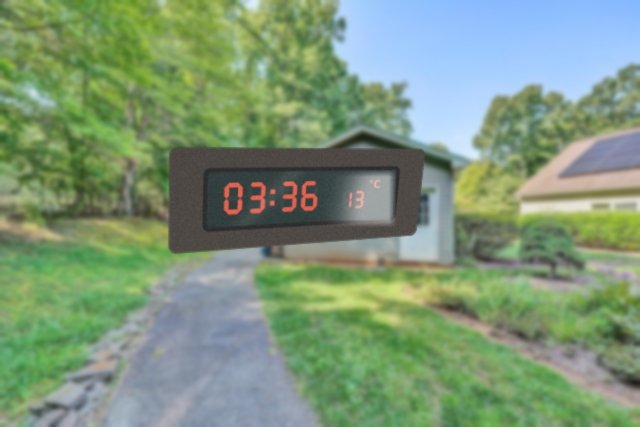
{"hour": 3, "minute": 36}
